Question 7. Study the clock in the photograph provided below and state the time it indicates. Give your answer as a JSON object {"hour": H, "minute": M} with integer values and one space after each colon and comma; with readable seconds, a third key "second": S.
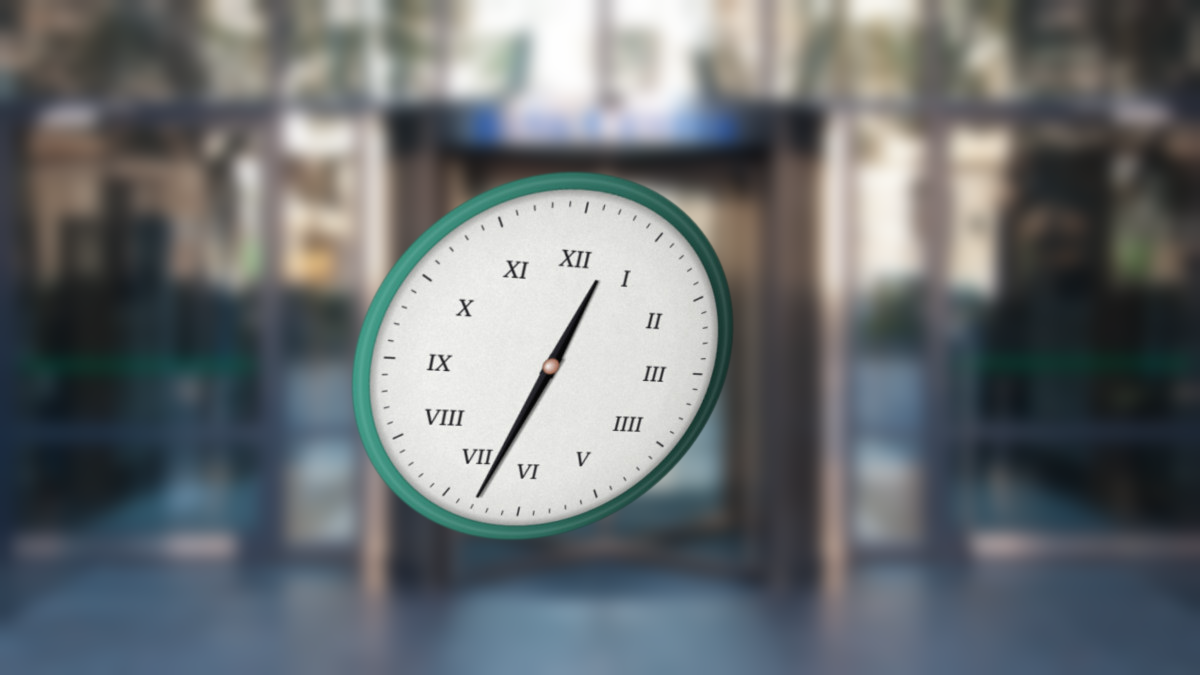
{"hour": 12, "minute": 33}
